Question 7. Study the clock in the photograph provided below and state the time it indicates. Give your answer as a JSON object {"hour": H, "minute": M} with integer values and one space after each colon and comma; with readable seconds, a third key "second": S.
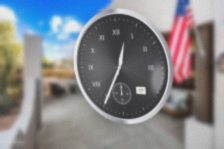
{"hour": 12, "minute": 35}
